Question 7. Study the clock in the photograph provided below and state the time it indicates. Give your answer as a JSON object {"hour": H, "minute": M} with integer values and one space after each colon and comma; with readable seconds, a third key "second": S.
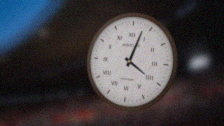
{"hour": 4, "minute": 3}
